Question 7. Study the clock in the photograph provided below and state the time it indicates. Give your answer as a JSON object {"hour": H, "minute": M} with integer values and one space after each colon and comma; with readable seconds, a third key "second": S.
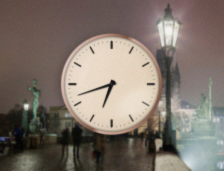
{"hour": 6, "minute": 42}
